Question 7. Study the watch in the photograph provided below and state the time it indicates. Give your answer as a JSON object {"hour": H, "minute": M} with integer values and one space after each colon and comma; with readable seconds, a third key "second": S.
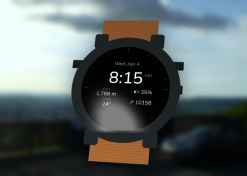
{"hour": 8, "minute": 15}
